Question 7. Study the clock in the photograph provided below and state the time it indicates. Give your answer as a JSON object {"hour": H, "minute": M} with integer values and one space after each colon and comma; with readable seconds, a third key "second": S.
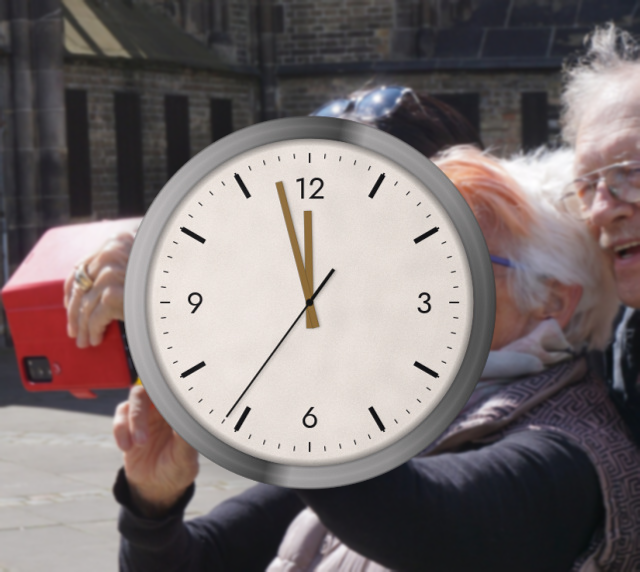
{"hour": 11, "minute": 57, "second": 36}
